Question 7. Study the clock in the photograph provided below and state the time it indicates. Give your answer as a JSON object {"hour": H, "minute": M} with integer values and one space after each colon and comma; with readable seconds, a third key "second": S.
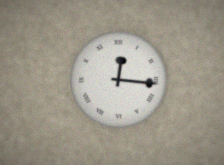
{"hour": 12, "minute": 16}
